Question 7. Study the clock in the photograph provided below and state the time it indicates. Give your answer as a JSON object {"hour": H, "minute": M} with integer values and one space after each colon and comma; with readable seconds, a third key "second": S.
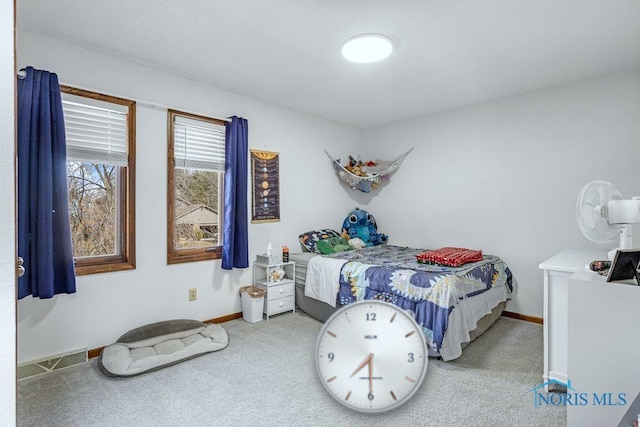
{"hour": 7, "minute": 30}
